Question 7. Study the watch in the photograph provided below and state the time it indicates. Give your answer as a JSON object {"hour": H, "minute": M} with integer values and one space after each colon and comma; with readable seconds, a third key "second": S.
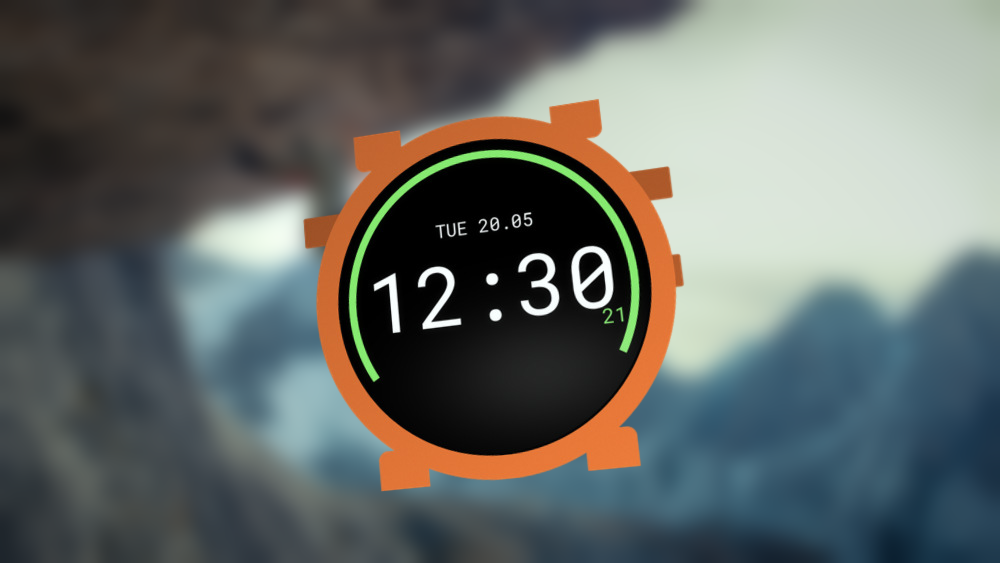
{"hour": 12, "minute": 30, "second": 21}
